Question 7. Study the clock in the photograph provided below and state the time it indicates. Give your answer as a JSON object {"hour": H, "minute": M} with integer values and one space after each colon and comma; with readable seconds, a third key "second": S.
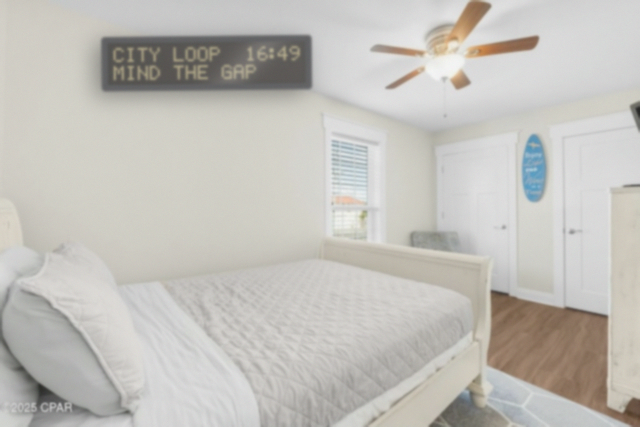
{"hour": 16, "minute": 49}
